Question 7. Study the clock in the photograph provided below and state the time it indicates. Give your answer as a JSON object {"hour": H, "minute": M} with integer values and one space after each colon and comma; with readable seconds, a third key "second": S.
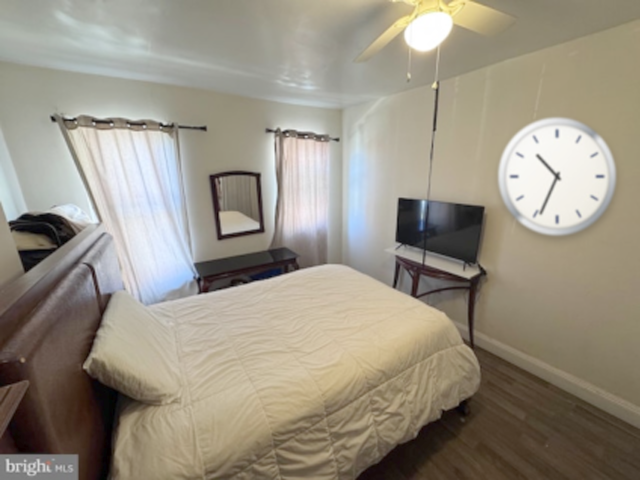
{"hour": 10, "minute": 34}
